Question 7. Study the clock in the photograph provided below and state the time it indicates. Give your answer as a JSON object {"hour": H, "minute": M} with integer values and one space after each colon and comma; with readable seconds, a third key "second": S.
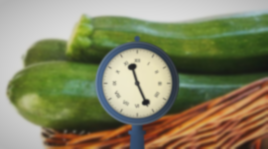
{"hour": 11, "minute": 26}
